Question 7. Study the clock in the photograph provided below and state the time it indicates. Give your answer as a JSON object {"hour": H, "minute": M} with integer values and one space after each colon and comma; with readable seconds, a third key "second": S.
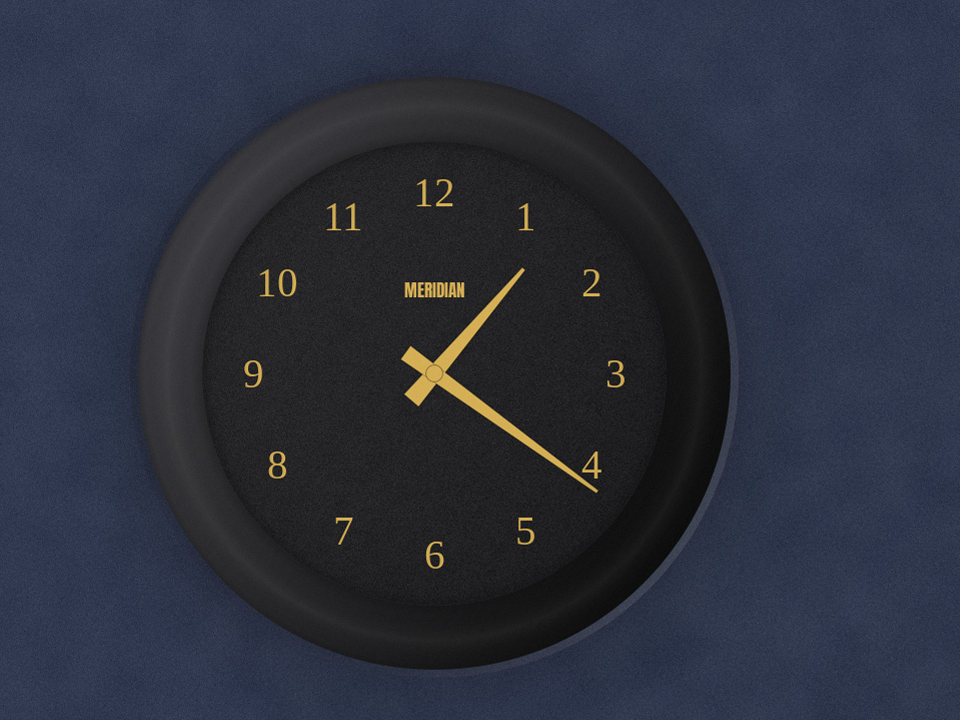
{"hour": 1, "minute": 21}
